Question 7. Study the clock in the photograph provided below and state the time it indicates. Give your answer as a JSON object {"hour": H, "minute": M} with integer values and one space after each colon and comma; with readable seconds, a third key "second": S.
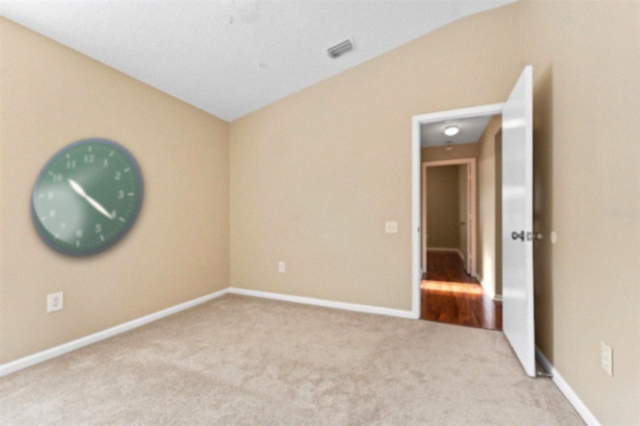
{"hour": 10, "minute": 21}
